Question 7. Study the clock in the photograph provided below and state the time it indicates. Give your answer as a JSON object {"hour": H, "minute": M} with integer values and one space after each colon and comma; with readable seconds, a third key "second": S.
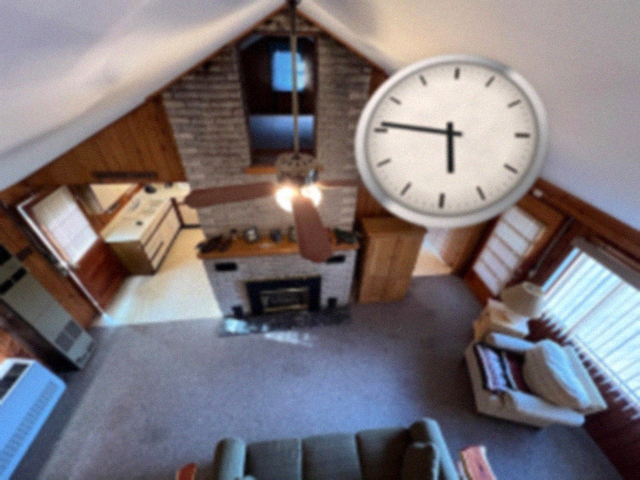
{"hour": 5, "minute": 46}
